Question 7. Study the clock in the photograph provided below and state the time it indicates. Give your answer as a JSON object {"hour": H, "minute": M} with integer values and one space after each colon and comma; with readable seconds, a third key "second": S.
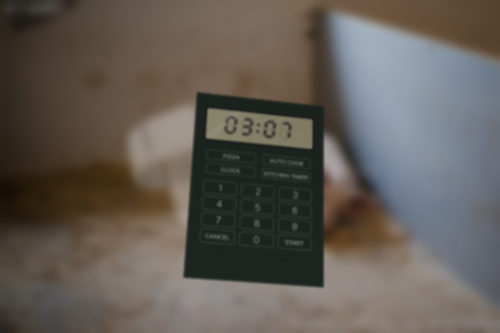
{"hour": 3, "minute": 7}
